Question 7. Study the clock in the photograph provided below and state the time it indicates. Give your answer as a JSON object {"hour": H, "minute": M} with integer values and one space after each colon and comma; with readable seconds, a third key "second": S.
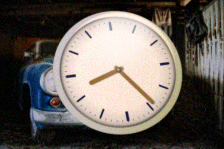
{"hour": 8, "minute": 24}
